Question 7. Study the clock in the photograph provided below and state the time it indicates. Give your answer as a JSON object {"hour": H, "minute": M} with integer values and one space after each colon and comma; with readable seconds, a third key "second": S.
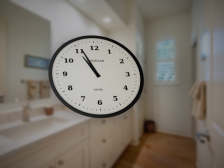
{"hour": 10, "minute": 56}
